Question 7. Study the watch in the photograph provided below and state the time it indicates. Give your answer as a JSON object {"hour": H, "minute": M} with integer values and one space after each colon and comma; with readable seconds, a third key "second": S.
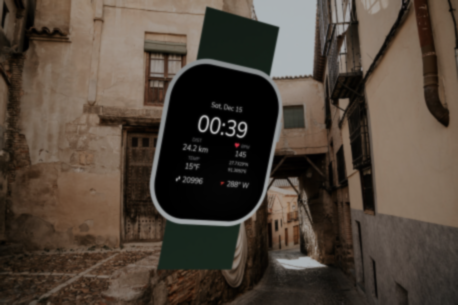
{"hour": 0, "minute": 39}
